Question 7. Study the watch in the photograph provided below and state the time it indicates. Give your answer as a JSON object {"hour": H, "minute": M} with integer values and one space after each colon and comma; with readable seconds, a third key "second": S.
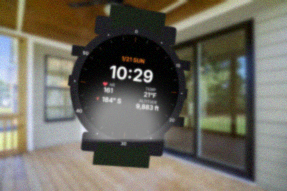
{"hour": 10, "minute": 29}
